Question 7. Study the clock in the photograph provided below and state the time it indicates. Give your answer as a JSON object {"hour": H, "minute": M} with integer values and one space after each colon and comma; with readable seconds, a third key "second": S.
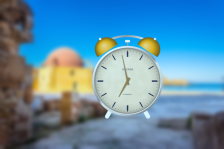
{"hour": 6, "minute": 58}
